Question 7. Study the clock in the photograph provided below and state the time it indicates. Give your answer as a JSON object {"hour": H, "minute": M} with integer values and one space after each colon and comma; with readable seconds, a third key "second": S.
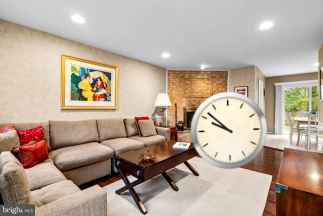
{"hour": 9, "minute": 52}
